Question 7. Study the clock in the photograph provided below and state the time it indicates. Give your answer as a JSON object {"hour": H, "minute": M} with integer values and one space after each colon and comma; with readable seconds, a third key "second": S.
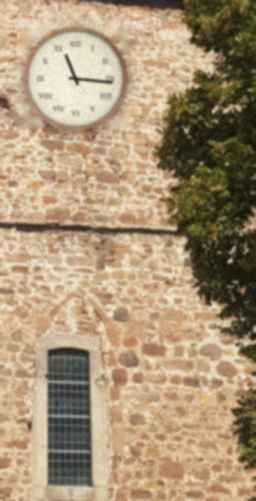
{"hour": 11, "minute": 16}
